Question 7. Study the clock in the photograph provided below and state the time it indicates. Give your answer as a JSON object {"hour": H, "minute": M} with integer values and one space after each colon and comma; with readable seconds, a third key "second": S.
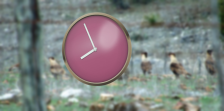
{"hour": 7, "minute": 56}
